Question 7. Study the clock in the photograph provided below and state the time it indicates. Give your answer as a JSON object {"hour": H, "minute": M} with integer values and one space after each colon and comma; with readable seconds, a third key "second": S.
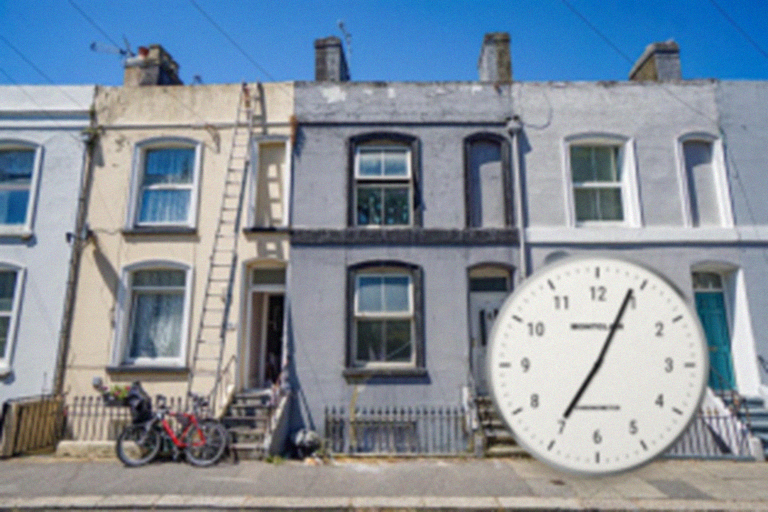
{"hour": 7, "minute": 4}
